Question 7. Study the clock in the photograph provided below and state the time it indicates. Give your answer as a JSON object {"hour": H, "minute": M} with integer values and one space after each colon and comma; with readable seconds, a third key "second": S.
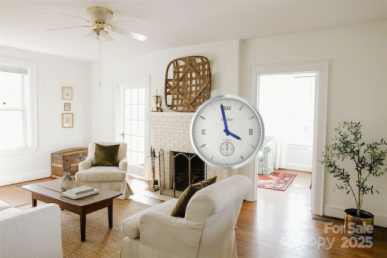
{"hour": 3, "minute": 58}
